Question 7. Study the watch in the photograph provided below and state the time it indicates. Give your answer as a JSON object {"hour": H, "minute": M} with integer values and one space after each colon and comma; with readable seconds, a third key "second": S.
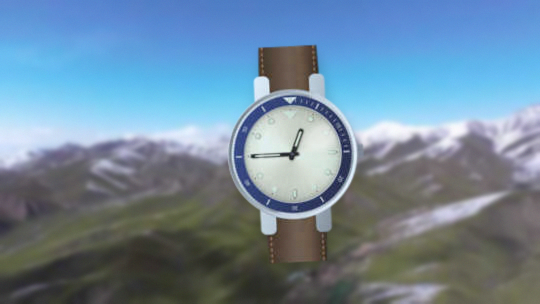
{"hour": 12, "minute": 45}
